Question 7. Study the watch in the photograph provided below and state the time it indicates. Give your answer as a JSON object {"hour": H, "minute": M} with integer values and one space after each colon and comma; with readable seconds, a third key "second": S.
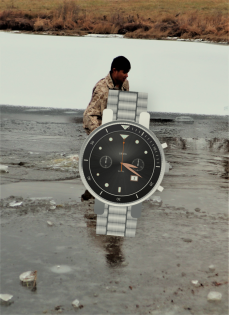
{"hour": 3, "minute": 20}
